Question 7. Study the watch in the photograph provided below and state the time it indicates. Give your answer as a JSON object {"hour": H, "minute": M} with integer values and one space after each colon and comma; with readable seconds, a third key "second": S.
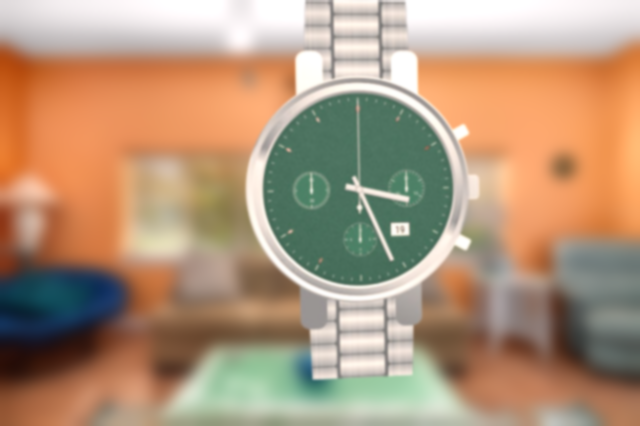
{"hour": 3, "minute": 26}
